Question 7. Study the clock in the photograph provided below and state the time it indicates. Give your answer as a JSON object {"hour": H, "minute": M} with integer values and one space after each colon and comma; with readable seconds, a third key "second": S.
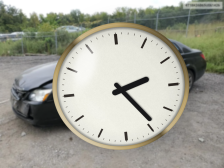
{"hour": 2, "minute": 24}
